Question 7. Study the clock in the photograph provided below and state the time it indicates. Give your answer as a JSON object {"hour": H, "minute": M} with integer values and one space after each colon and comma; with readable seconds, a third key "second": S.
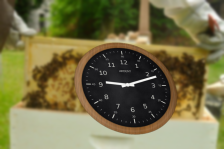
{"hour": 9, "minute": 12}
